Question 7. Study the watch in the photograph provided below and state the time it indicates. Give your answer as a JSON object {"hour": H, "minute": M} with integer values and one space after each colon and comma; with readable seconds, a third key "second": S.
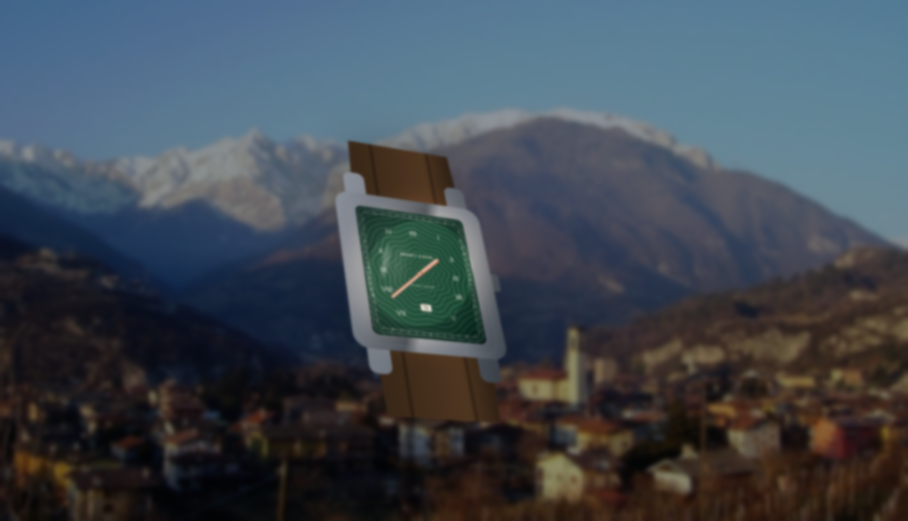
{"hour": 1, "minute": 38}
